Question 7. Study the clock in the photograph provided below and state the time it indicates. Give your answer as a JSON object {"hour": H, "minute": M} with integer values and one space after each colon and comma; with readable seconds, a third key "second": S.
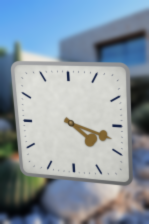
{"hour": 4, "minute": 18}
